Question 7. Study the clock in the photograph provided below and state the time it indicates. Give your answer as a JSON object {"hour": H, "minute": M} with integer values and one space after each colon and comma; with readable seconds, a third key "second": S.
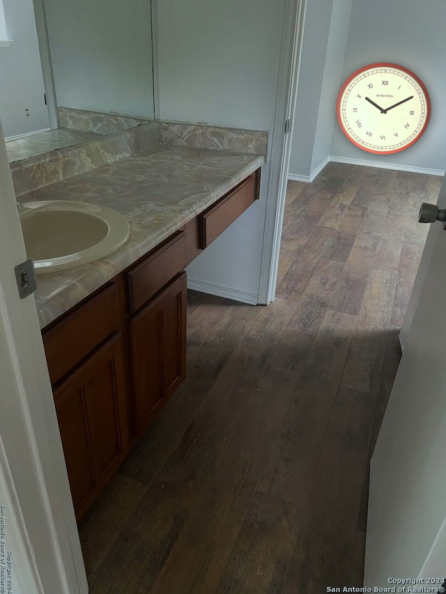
{"hour": 10, "minute": 10}
